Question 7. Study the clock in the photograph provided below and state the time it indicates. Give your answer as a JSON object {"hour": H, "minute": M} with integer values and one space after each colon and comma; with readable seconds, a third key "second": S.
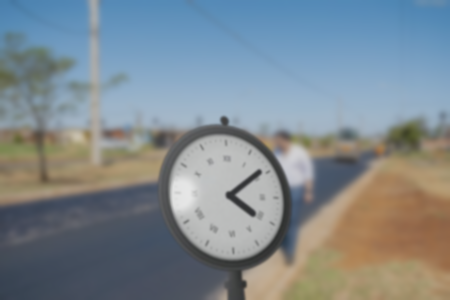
{"hour": 4, "minute": 9}
